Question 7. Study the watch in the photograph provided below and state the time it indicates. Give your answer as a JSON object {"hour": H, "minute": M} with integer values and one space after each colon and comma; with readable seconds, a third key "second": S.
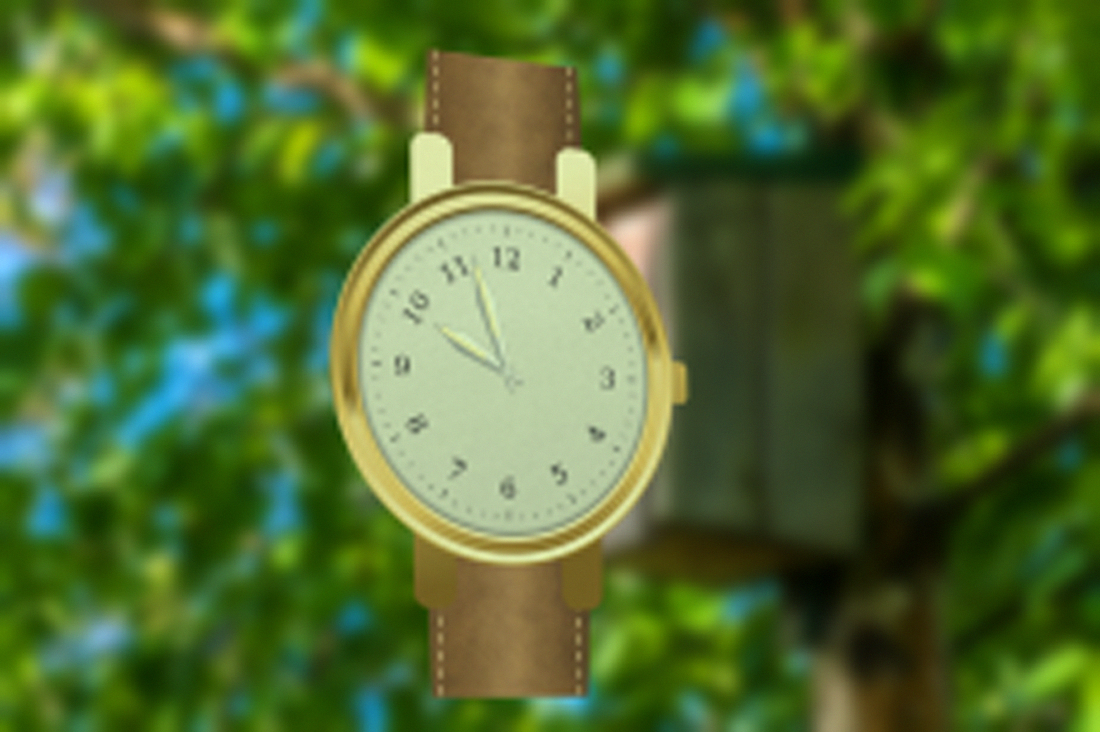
{"hour": 9, "minute": 57}
